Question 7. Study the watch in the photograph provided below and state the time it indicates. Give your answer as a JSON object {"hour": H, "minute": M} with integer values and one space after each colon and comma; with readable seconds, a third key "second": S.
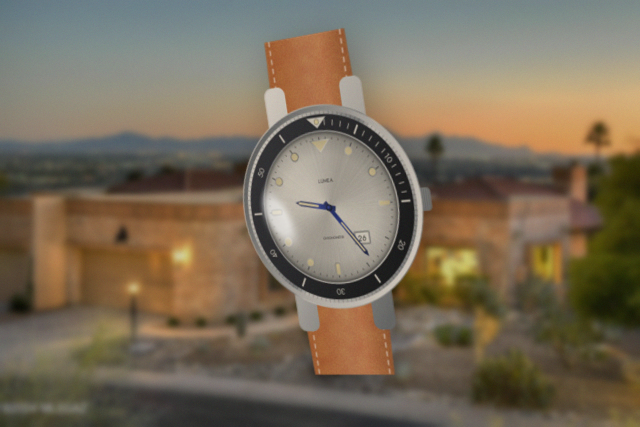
{"hour": 9, "minute": 24}
